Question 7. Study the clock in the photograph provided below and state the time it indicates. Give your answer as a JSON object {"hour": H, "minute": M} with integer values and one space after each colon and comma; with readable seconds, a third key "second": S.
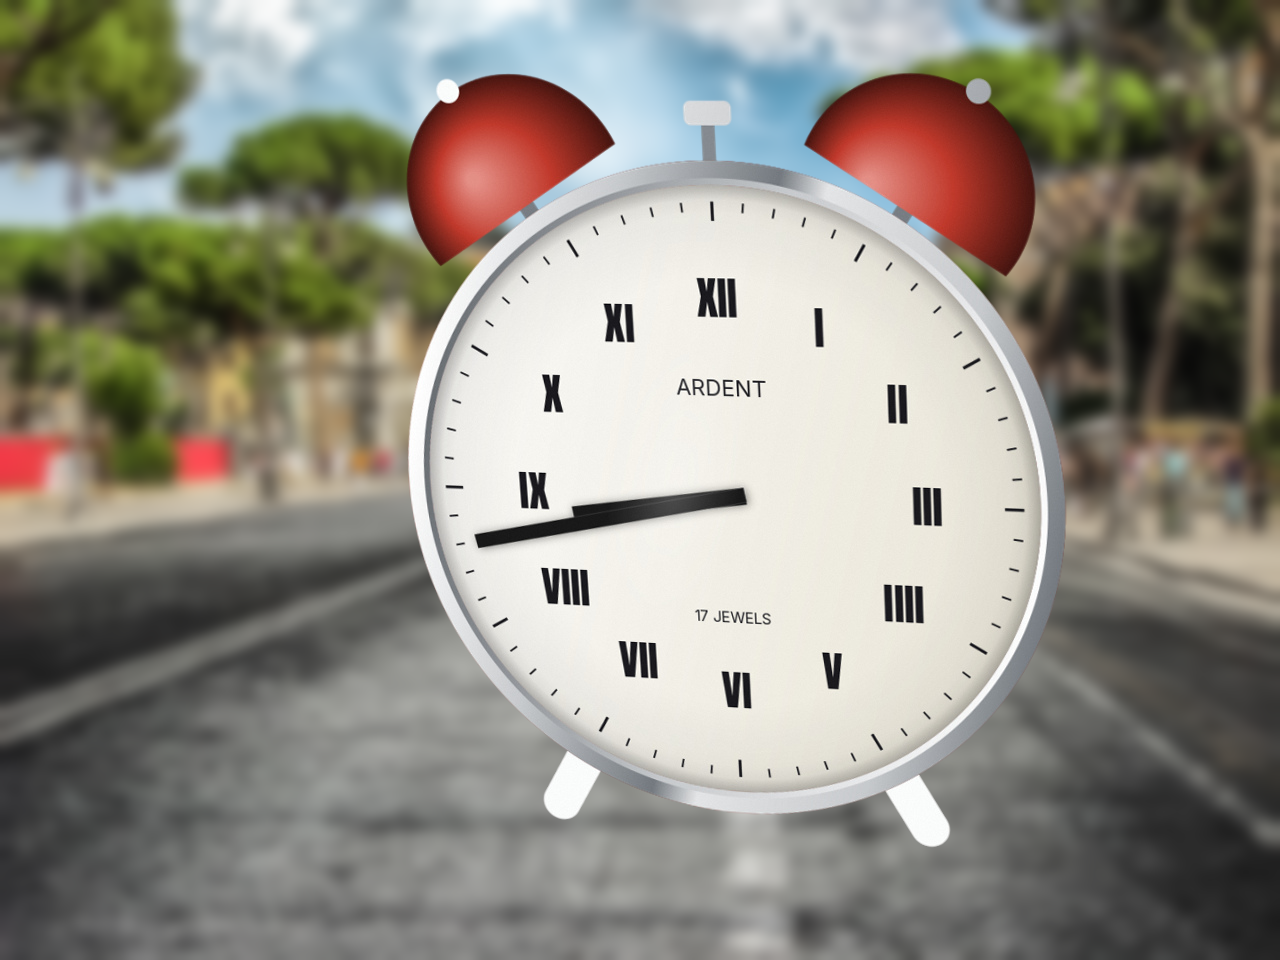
{"hour": 8, "minute": 43}
